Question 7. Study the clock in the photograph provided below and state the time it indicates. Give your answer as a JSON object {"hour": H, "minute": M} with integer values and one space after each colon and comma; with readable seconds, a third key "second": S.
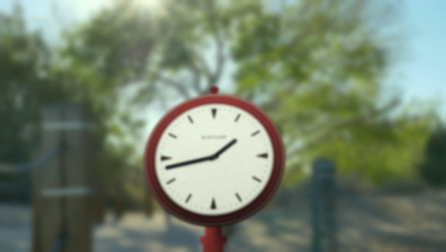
{"hour": 1, "minute": 43}
